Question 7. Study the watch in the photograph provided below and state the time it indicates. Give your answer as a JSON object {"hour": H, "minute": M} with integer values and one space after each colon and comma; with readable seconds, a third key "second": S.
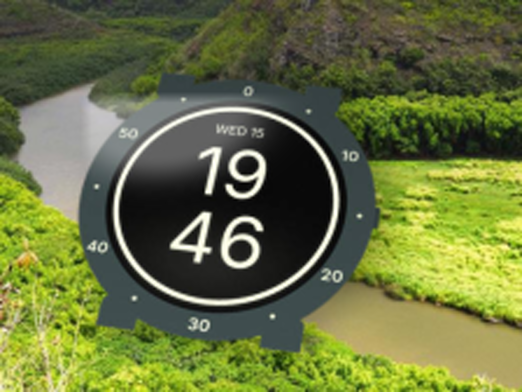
{"hour": 19, "minute": 46}
